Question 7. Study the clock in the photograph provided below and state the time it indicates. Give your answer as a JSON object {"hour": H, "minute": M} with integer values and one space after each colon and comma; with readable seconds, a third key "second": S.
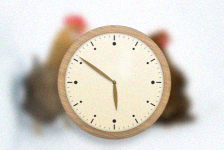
{"hour": 5, "minute": 51}
